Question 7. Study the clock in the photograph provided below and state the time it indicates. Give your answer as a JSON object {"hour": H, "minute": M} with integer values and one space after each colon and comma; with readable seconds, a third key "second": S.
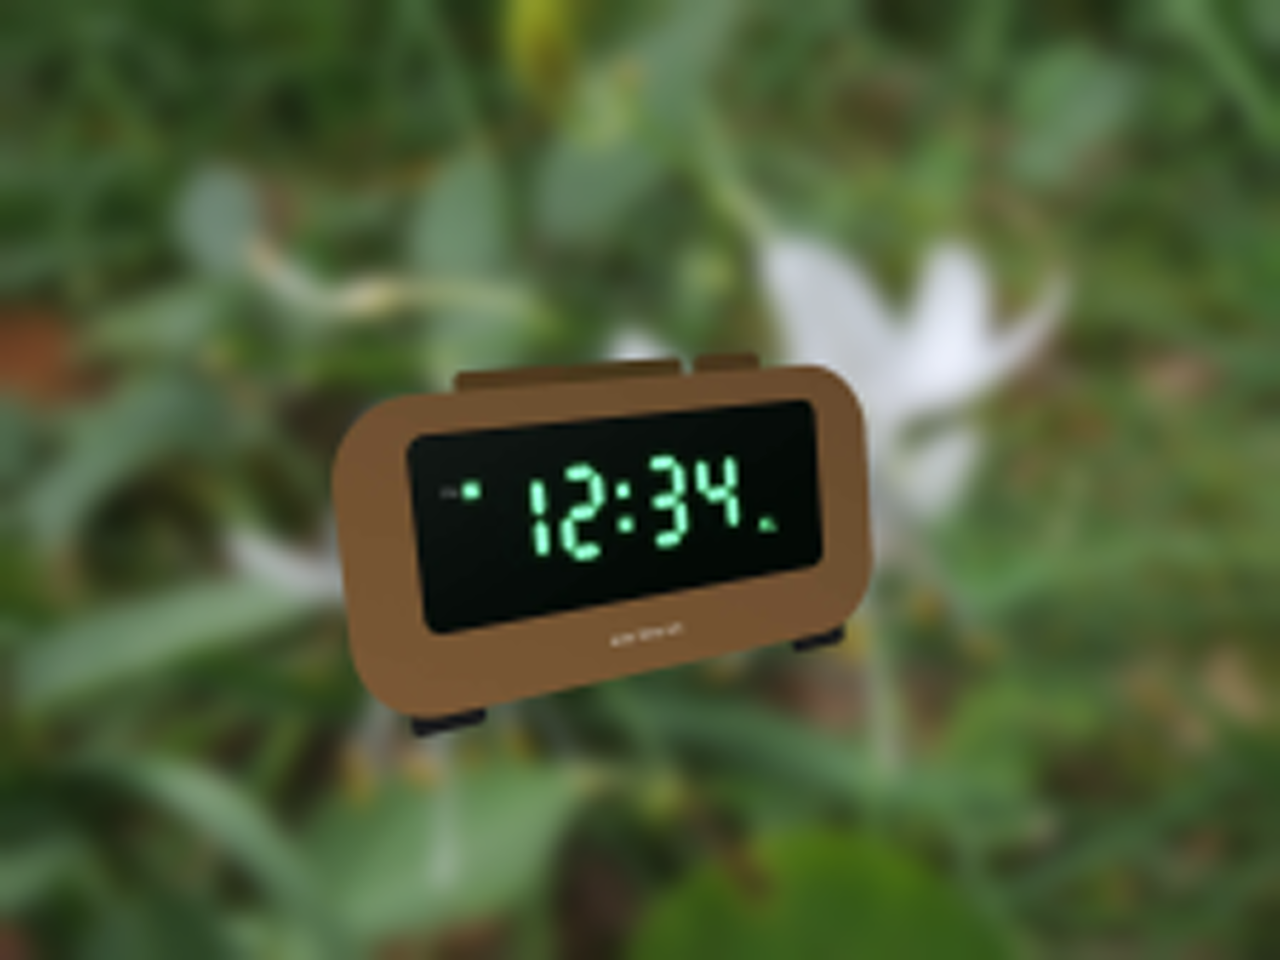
{"hour": 12, "minute": 34}
